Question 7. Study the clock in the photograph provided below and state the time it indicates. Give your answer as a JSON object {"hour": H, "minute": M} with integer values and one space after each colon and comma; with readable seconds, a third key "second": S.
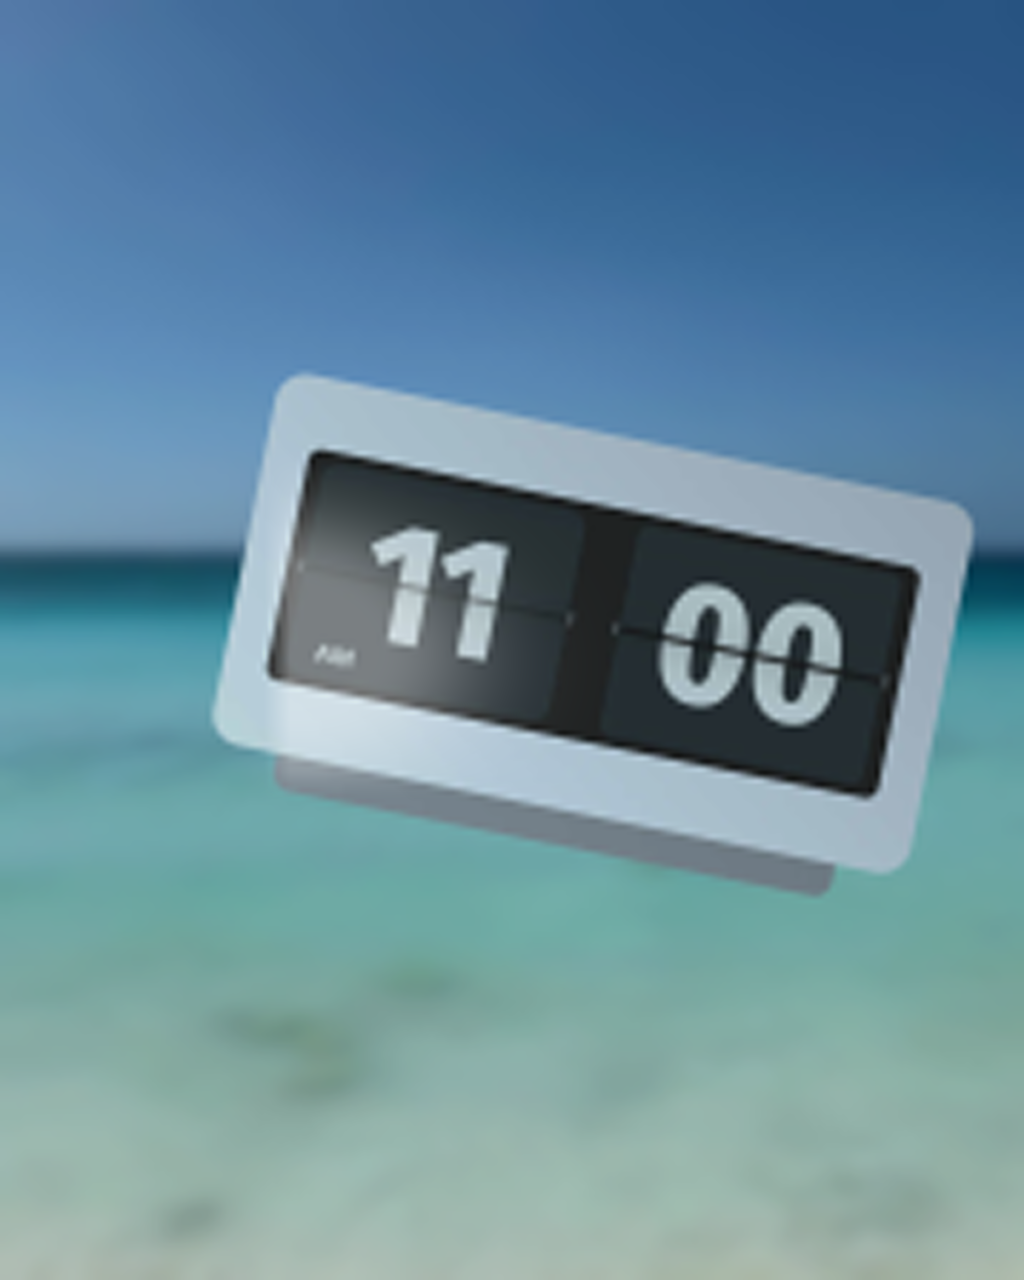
{"hour": 11, "minute": 0}
